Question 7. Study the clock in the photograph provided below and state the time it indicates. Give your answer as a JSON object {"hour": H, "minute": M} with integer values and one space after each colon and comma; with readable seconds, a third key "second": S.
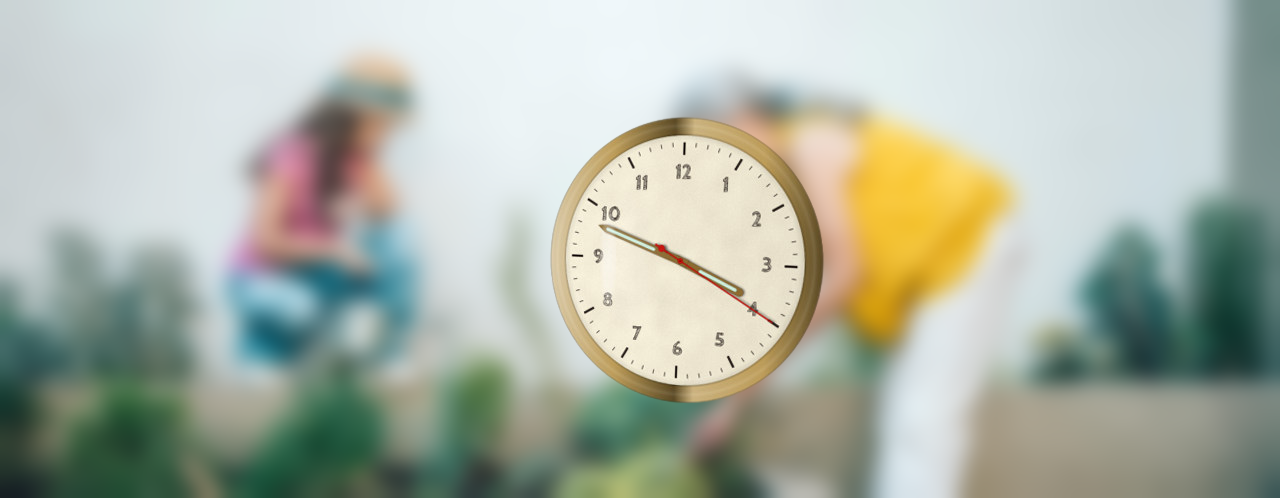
{"hour": 3, "minute": 48, "second": 20}
